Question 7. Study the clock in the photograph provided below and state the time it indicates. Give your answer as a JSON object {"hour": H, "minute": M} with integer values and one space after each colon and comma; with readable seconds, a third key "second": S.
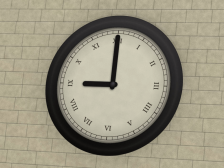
{"hour": 9, "minute": 0}
